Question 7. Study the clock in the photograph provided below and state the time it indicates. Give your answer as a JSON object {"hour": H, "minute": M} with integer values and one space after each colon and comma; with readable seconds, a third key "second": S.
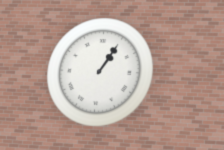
{"hour": 1, "minute": 5}
